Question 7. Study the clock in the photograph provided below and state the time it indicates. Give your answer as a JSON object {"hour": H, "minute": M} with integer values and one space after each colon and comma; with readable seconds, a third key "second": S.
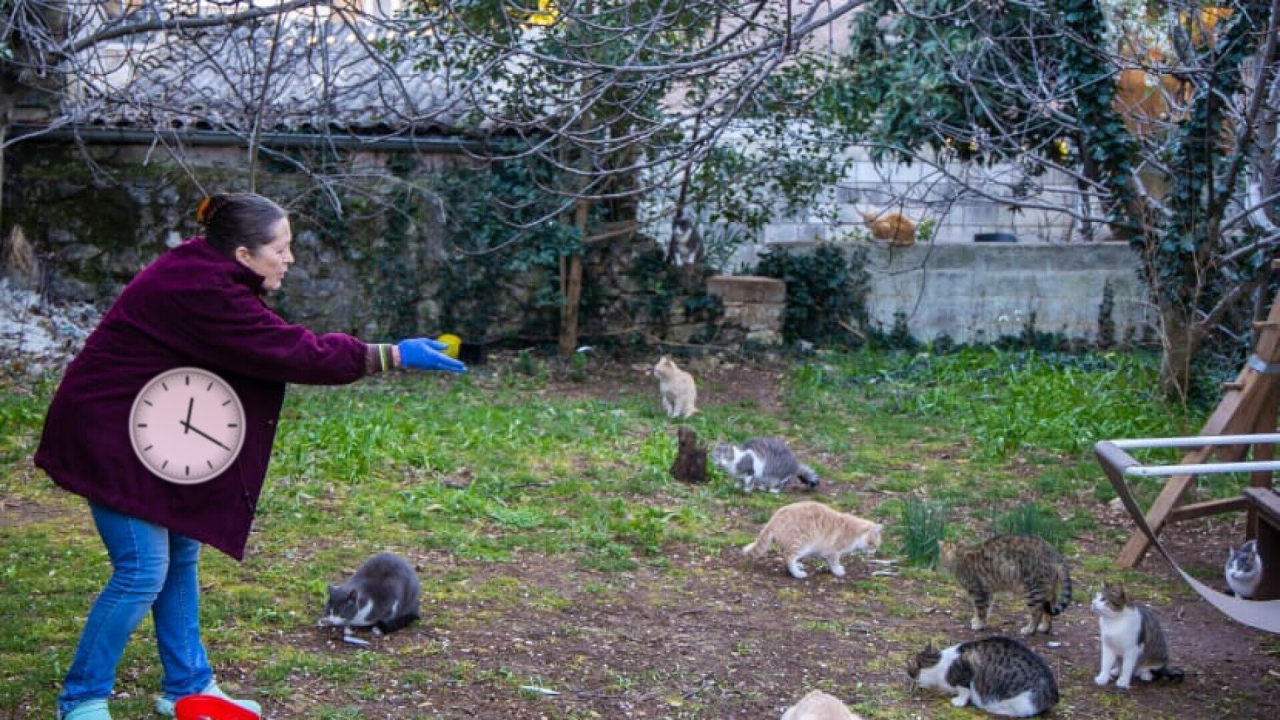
{"hour": 12, "minute": 20}
